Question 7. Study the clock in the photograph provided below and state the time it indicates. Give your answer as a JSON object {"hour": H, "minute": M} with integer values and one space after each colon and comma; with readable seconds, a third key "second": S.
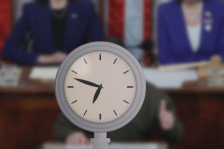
{"hour": 6, "minute": 48}
